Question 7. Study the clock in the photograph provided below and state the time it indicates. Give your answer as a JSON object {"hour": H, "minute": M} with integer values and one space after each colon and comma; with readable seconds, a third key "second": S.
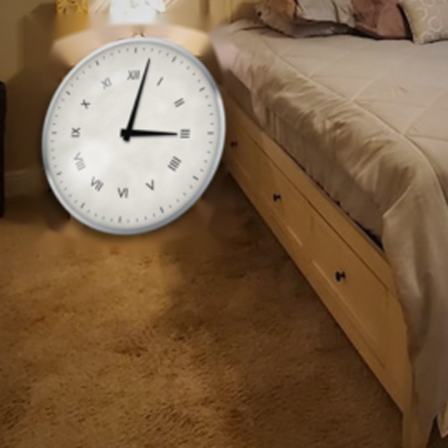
{"hour": 3, "minute": 2}
